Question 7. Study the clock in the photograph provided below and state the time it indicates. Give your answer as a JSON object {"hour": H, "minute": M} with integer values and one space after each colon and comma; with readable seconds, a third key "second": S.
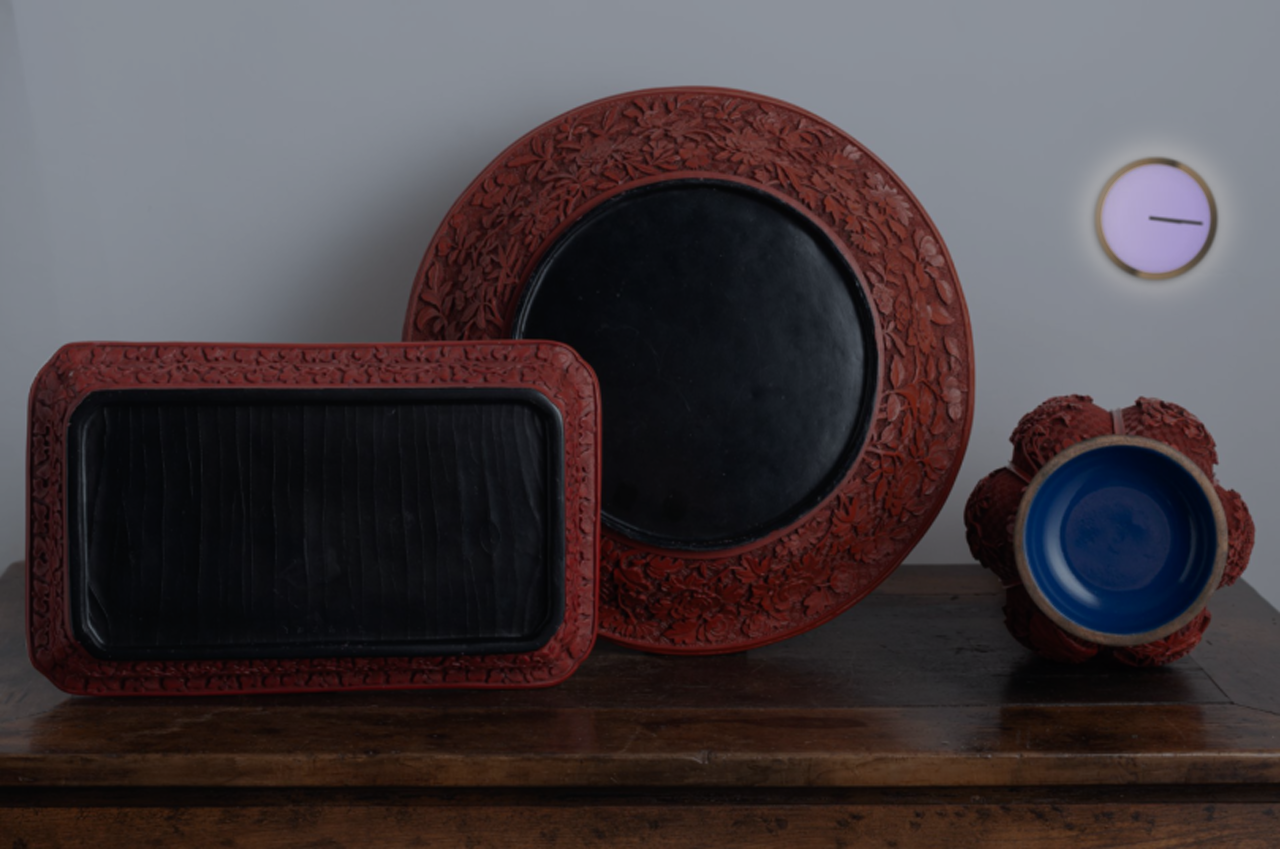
{"hour": 3, "minute": 16}
